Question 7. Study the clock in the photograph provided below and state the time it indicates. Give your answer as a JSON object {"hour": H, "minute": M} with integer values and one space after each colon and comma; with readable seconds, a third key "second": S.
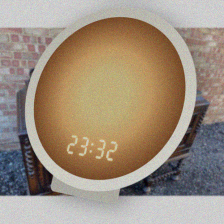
{"hour": 23, "minute": 32}
